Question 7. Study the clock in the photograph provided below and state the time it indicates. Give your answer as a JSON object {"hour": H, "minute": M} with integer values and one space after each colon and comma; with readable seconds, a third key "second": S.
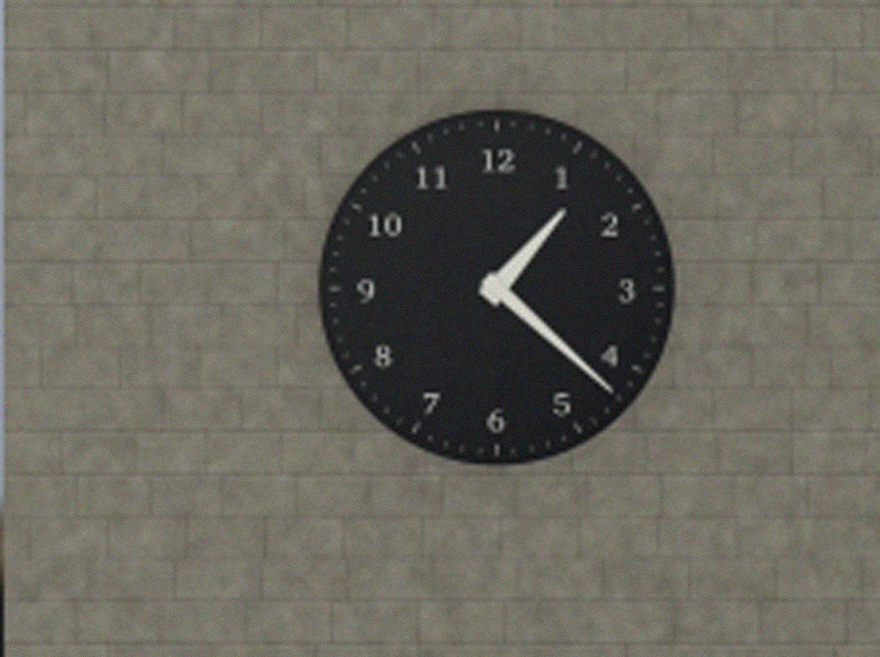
{"hour": 1, "minute": 22}
